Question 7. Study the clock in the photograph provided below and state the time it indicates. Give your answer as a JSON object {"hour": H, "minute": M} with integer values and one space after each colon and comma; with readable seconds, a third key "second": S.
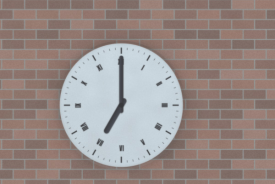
{"hour": 7, "minute": 0}
